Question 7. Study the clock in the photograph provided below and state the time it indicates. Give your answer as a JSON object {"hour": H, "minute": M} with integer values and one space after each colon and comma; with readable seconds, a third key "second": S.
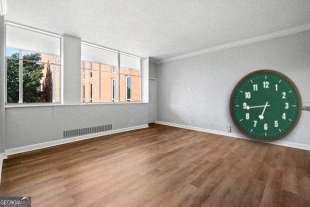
{"hour": 6, "minute": 44}
